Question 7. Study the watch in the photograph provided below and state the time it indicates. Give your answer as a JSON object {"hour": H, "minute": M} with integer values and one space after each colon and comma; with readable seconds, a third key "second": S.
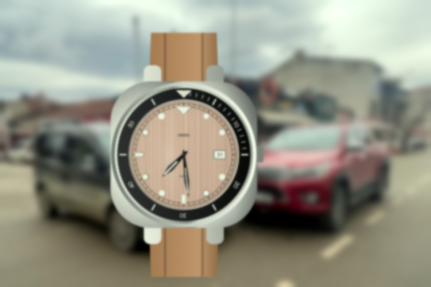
{"hour": 7, "minute": 29}
